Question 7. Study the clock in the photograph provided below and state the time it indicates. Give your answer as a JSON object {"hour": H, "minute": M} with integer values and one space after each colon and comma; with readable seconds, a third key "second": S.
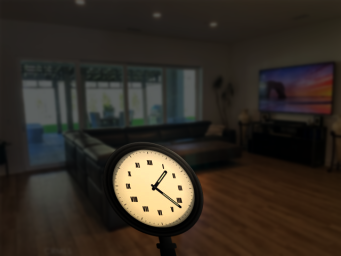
{"hour": 1, "minute": 22}
